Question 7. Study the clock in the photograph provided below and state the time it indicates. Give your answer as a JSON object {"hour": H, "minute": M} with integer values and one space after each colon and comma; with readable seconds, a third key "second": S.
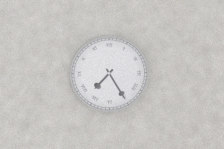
{"hour": 7, "minute": 25}
